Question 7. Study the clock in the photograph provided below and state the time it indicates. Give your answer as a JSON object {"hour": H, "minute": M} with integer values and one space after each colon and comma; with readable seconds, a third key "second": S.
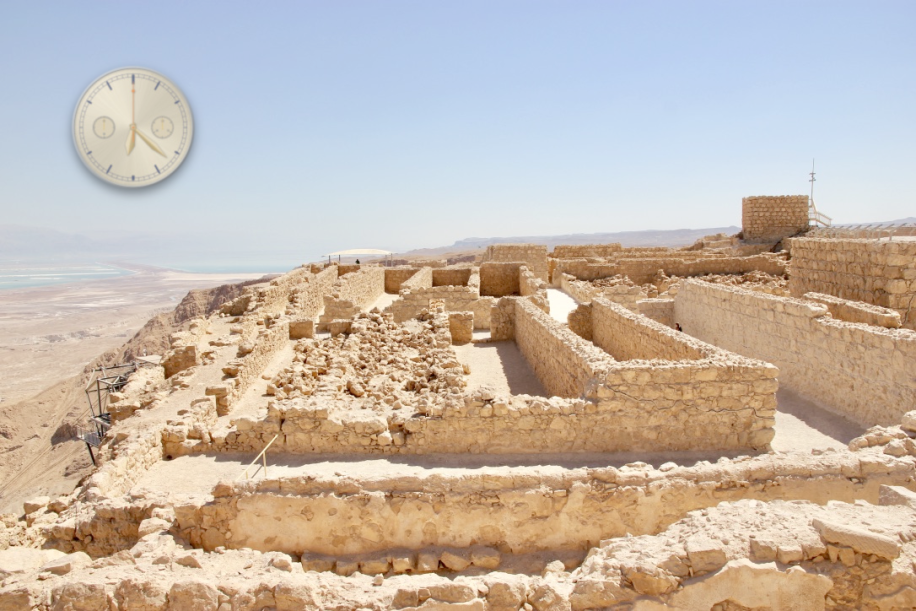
{"hour": 6, "minute": 22}
